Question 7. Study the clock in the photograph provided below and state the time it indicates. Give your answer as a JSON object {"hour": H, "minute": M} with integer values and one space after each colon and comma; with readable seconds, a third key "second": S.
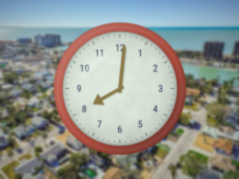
{"hour": 8, "minute": 1}
